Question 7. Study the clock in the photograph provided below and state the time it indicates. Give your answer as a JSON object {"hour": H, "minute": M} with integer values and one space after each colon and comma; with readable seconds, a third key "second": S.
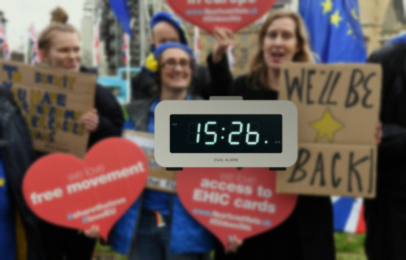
{"hour": 15, "minute": 26}
